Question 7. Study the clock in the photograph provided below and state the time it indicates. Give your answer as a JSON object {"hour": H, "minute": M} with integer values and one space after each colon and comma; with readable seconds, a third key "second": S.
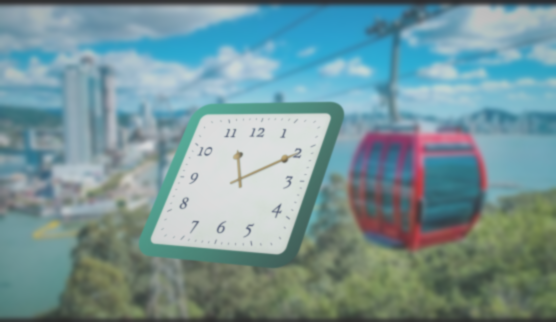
{"hour": 11, "minute": 10}
